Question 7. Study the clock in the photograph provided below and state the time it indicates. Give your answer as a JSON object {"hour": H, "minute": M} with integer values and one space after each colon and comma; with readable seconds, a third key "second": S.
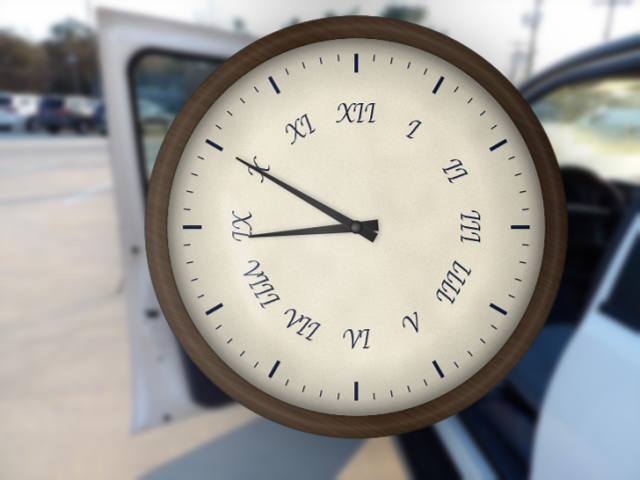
{"hour": 8, "minute": 50}
